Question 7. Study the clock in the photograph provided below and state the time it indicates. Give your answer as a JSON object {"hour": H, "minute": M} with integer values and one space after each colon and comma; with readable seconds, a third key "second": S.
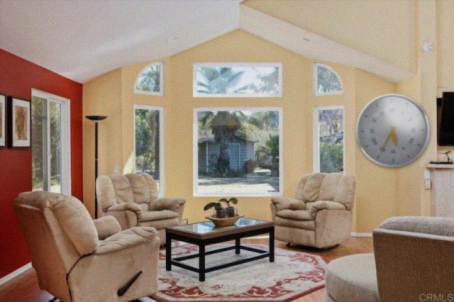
{"hour": 5, "minute": 35}
